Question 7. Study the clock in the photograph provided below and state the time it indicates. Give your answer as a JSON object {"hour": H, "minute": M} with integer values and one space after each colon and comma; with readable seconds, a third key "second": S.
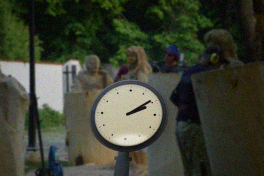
{"hour": 2, "minute": 9}
